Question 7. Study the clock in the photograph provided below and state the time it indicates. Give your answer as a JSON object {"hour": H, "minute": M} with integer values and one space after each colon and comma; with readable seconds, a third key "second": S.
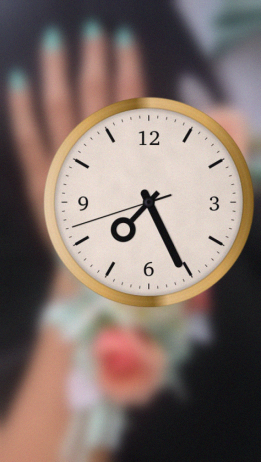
{"hour": 7, "minute": 25, "second": 42}
